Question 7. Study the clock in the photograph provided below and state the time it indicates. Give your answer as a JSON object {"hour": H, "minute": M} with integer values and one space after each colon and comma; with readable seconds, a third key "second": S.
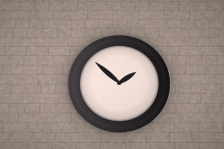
{"hour": 1, "minute": 52}
